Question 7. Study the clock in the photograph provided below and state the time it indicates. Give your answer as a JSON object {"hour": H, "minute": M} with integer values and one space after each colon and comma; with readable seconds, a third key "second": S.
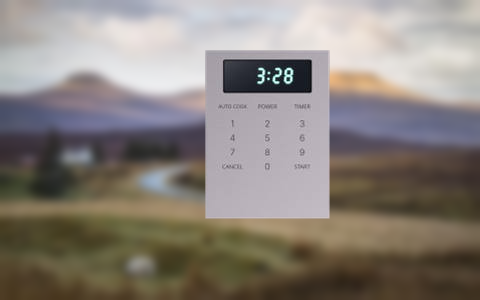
{"hour": 3, "minute": 28}
